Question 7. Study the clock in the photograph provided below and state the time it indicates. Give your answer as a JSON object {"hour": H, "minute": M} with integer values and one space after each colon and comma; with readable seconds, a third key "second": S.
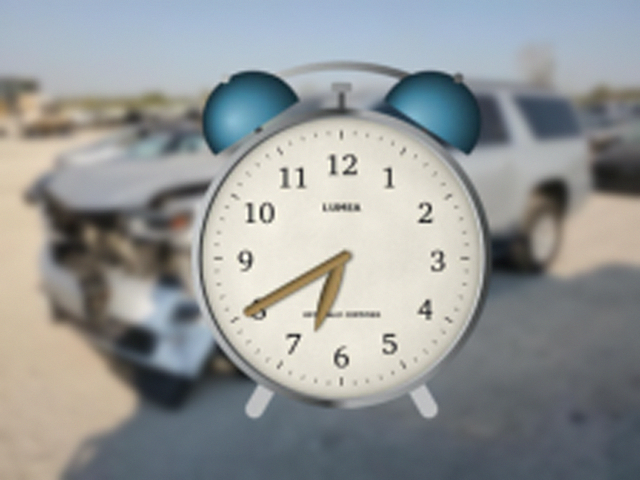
{"hour": 6, "minute": 40}
